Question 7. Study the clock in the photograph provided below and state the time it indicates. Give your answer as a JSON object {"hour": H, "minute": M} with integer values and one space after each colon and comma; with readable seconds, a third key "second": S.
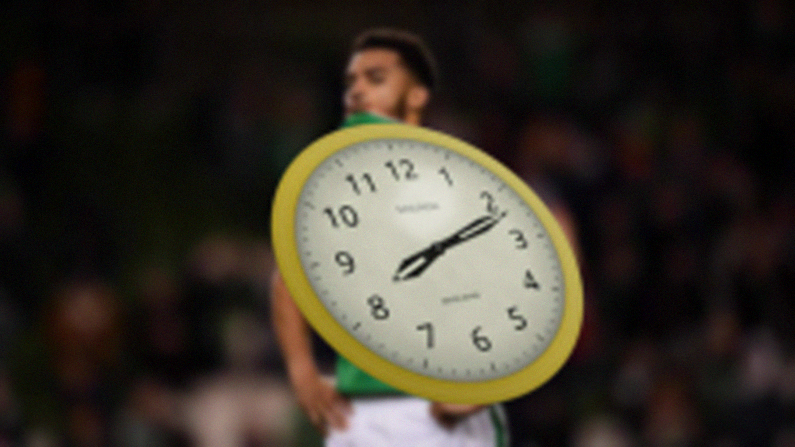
{"hour": 8, "minute": 12}
